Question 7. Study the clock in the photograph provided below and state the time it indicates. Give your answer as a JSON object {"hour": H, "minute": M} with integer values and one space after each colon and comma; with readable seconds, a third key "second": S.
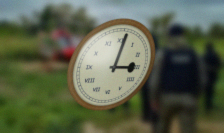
{"hour": 3, "minute": 1}
